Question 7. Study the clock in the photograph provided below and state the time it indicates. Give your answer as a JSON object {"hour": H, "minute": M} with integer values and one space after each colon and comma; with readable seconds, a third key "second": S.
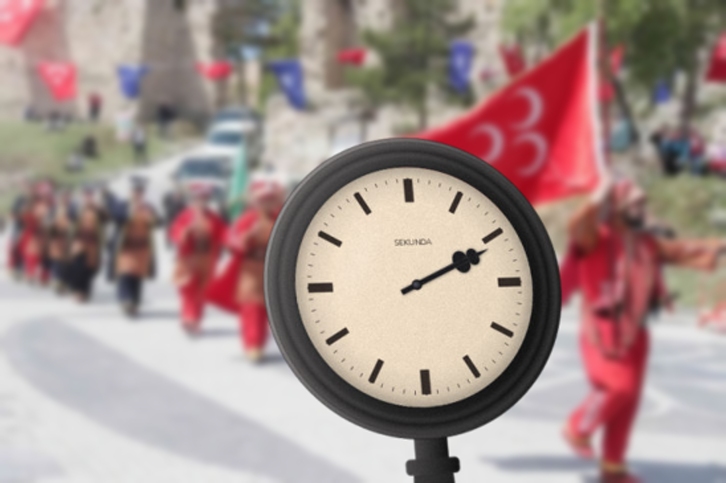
{"hour": 2, "minute": 11}
